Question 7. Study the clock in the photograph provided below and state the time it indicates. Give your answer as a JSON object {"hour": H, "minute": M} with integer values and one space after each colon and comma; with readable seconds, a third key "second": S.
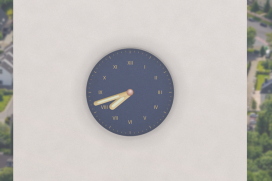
{"hour": 7, "minute": 42}
